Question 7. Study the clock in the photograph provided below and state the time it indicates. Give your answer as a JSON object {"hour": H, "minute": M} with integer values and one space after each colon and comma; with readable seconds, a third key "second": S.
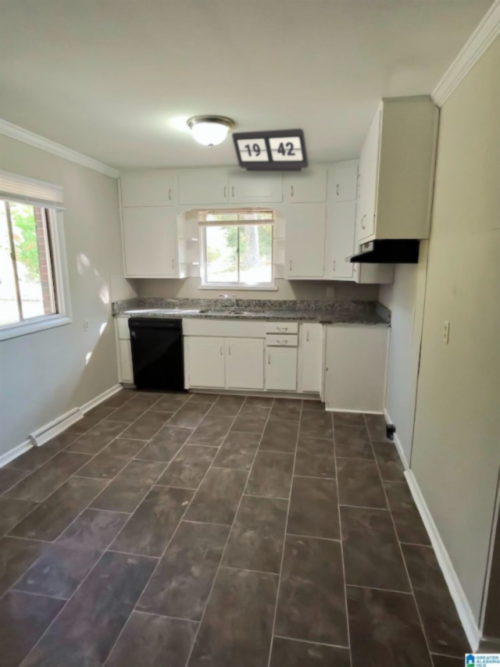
{"hour": 19, "minute": 42}
